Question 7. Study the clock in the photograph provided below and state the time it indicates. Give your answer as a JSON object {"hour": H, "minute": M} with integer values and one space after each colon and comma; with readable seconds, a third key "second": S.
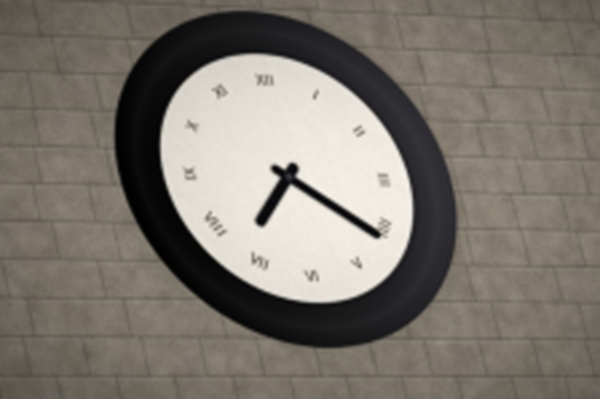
{"hour": 7, "minute": 21}
